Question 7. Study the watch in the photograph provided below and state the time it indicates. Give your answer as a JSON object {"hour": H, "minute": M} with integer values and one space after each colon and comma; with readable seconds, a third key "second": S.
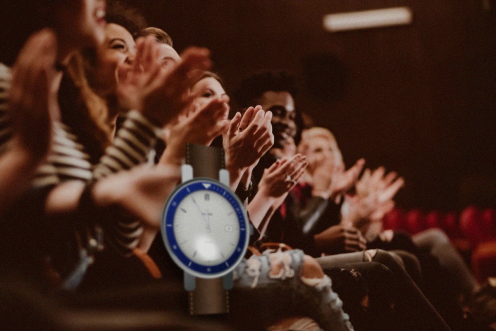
{"hour": 11, "minute": 55}
